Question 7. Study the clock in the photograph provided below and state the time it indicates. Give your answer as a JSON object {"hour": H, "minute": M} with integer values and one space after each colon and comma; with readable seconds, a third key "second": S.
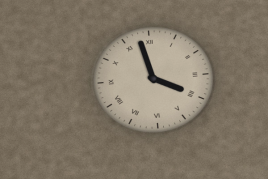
{"hour": 3, "minute": 58}
